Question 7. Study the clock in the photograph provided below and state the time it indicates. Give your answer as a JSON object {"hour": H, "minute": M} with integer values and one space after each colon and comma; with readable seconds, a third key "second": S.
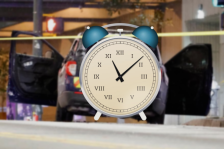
{"hour": 11, "minute": 8}
